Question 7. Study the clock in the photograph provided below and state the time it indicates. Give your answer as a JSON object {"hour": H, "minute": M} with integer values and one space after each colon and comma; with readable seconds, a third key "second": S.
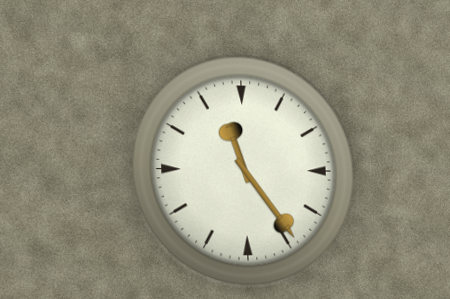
{"hour": 11, "minute": 24}
